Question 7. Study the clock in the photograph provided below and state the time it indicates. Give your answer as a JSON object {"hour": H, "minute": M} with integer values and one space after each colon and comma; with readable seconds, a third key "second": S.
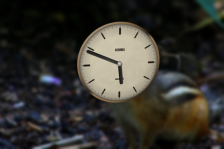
{"hour": 5, "minute": 49}
